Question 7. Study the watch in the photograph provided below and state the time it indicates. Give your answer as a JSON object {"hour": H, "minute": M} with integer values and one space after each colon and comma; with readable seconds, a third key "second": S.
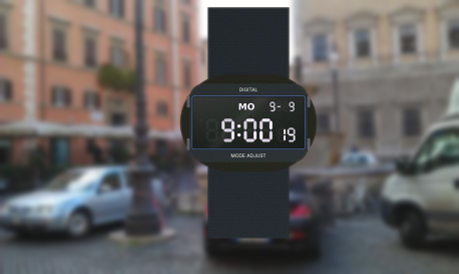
{"hour": 9, "minute": 0, "second": 19}
